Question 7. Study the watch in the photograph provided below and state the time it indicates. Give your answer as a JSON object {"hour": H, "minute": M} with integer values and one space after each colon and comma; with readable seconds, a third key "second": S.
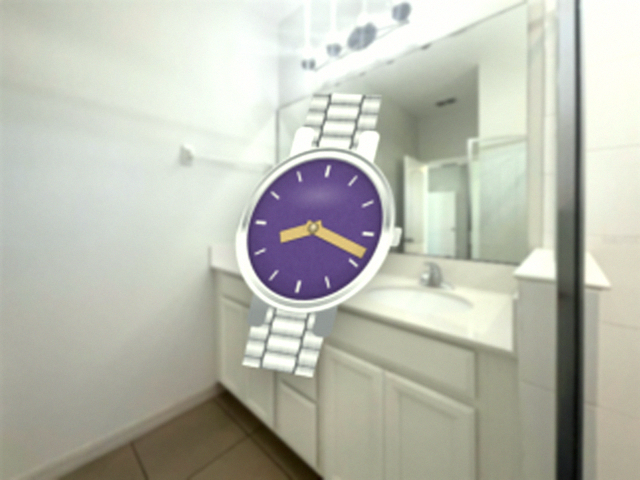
{"hour": 8, "minute": 18}
